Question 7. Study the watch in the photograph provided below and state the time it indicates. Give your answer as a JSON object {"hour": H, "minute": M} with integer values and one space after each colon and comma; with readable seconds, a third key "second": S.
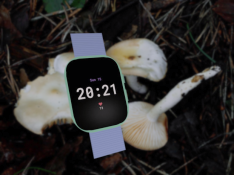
{"hour": 20, "minute": 21}
